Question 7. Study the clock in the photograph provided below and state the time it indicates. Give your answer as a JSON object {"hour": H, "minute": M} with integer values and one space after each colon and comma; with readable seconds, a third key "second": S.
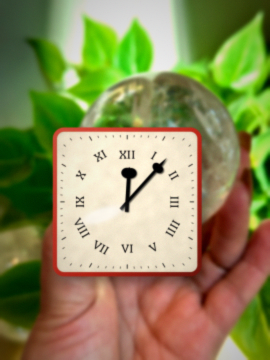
{"hour": 12, "minute": 7}
